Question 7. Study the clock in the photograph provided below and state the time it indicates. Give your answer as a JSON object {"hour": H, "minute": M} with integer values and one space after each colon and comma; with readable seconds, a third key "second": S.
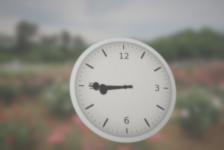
{"hour": 8, "minute": 45}
